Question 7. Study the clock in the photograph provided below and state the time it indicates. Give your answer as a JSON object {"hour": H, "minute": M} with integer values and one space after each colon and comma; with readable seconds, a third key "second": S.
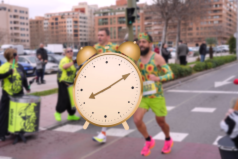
{"hour": 8, "minute": 10}
